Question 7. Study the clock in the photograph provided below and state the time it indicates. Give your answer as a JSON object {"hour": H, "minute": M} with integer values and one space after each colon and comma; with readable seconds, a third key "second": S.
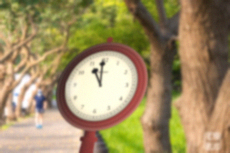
{"hour": 10, "minute": 59}
